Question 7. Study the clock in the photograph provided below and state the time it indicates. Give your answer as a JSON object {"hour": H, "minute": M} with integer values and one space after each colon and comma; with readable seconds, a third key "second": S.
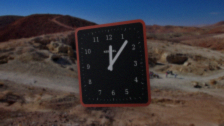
{"hour": 12, "minute": 7}
